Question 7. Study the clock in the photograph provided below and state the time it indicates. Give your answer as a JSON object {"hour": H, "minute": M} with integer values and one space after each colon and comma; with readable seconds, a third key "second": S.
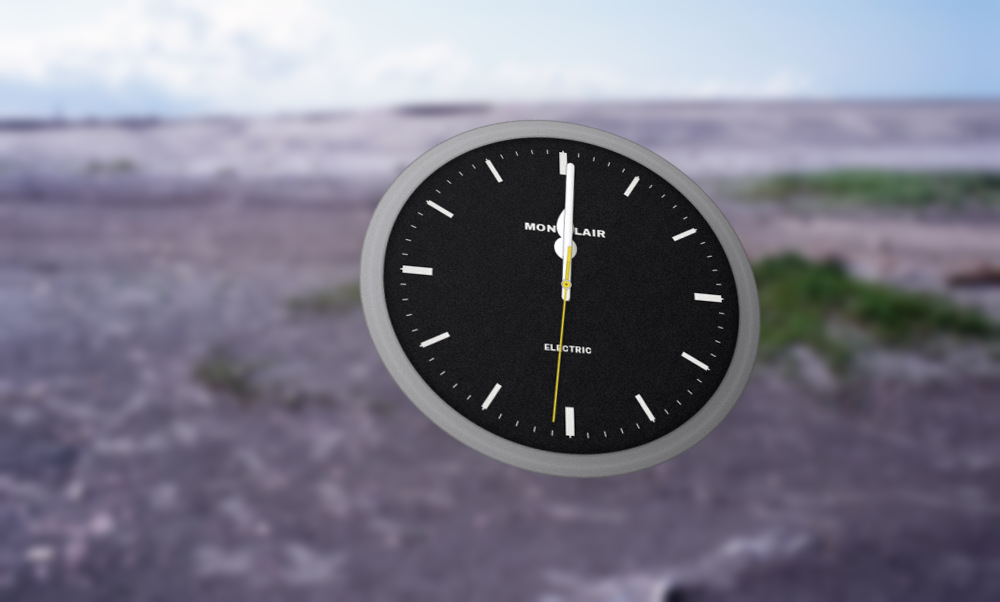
{"hour": 12, "minute": 0, "second": 31}
